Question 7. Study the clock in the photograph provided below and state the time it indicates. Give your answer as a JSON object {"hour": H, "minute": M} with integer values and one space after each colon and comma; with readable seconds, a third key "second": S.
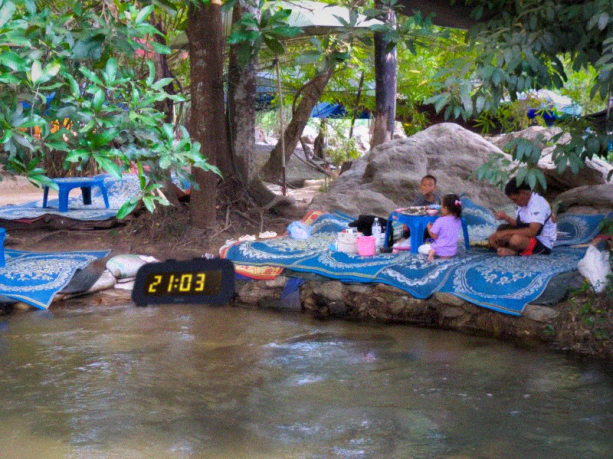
{"hour": 21, "minute": 3}
